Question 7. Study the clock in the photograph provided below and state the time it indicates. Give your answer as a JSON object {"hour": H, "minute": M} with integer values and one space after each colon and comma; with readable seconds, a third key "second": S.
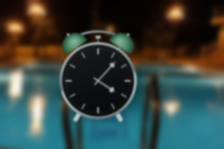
{"hour": 4, "minute": 7}
